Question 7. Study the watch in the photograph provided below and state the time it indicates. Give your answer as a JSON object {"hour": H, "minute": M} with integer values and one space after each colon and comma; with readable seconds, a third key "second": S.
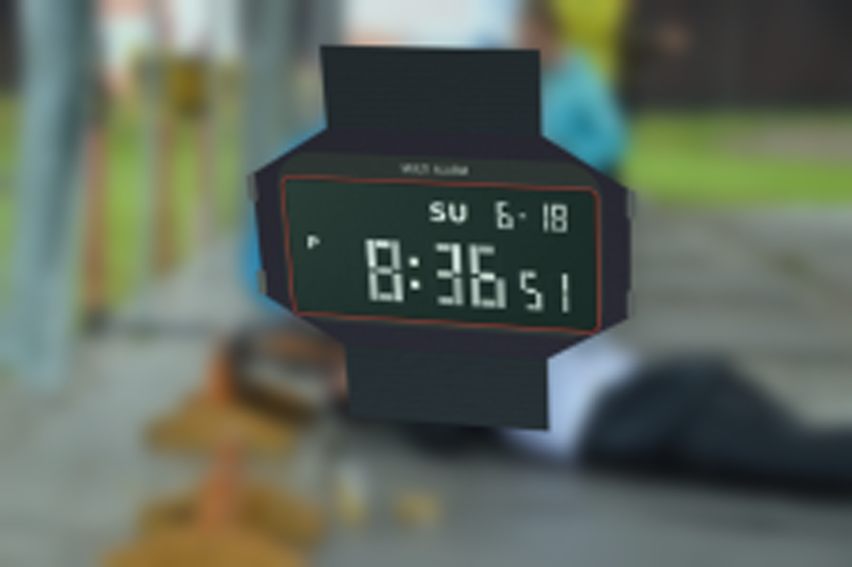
{"hour": 8, "minute": 36, "second": 51}
